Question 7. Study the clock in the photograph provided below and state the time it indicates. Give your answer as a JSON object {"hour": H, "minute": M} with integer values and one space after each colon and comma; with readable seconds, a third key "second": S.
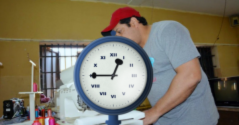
{"hour": 12, "minute": 45}
